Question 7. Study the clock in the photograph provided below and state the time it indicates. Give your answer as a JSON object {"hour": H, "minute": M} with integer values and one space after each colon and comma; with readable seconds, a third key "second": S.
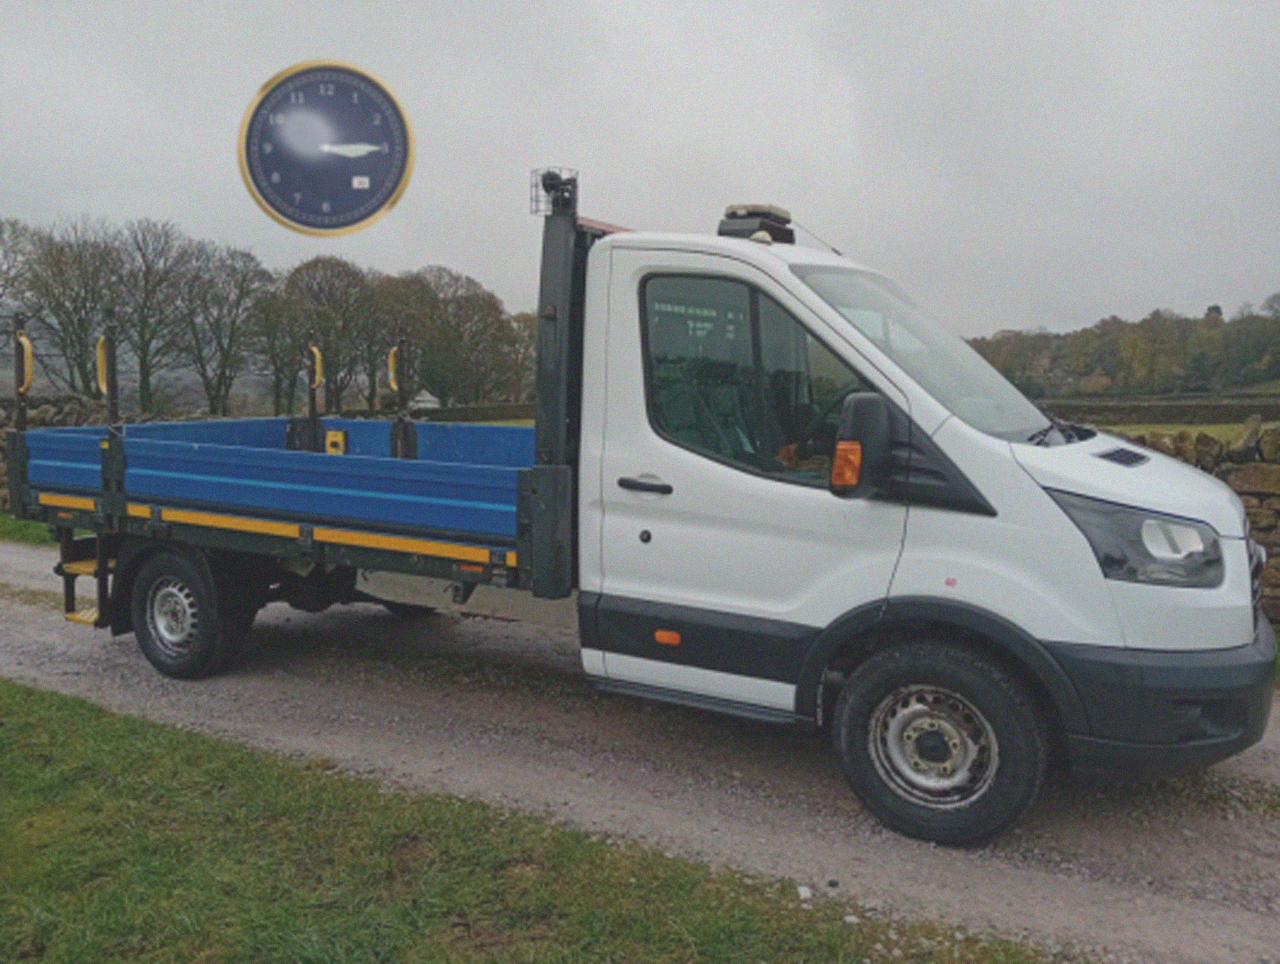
{"hour": 3, "minute": 15}
